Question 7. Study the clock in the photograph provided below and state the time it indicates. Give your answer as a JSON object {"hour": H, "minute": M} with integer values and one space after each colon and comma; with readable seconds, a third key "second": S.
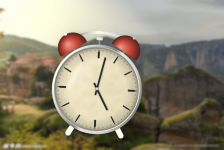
{"hour": 5, "minute": 2}
